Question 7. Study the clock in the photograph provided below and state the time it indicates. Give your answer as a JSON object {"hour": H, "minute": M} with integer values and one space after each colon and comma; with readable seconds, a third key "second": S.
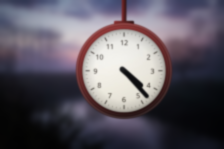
{"hour": 4, "minute": 23}
